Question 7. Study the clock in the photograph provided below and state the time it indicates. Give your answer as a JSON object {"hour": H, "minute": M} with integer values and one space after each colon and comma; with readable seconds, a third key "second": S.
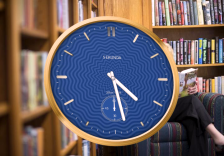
{"hour": 4, "minute": 28}
